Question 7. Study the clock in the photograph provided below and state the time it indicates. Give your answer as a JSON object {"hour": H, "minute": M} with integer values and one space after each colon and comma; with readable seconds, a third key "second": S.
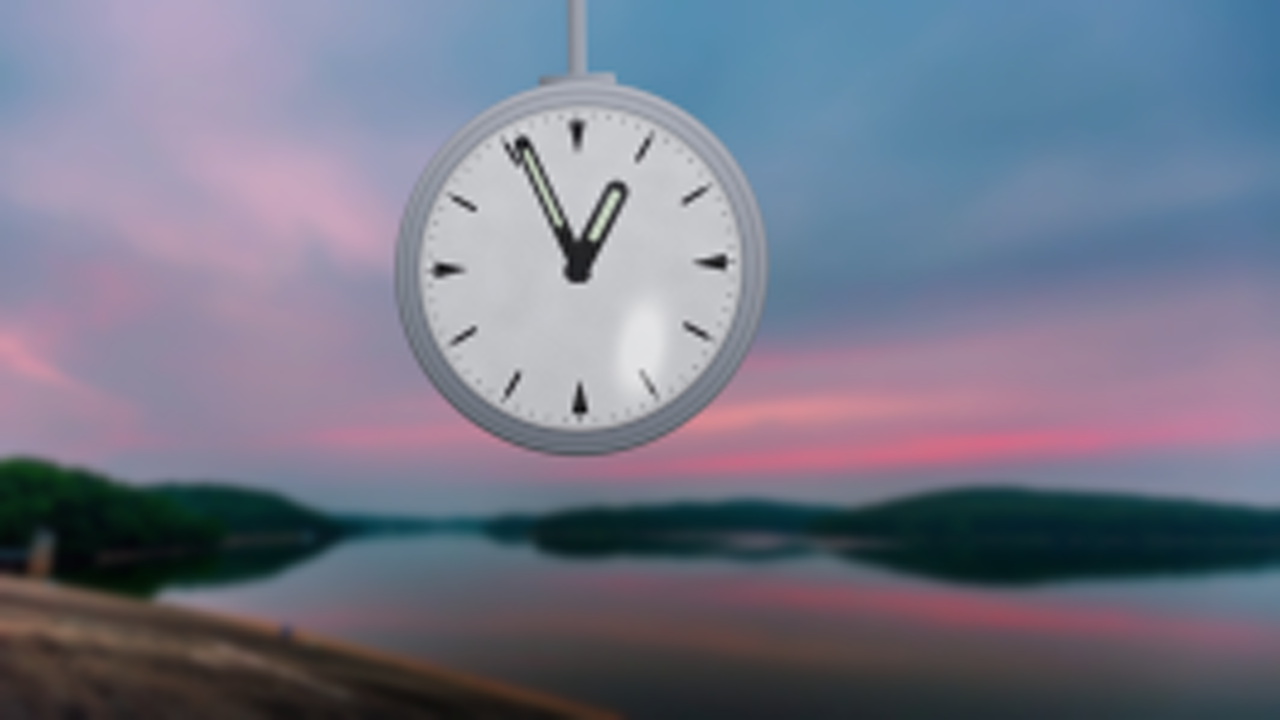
{"hour": 12, "minute": 56}
